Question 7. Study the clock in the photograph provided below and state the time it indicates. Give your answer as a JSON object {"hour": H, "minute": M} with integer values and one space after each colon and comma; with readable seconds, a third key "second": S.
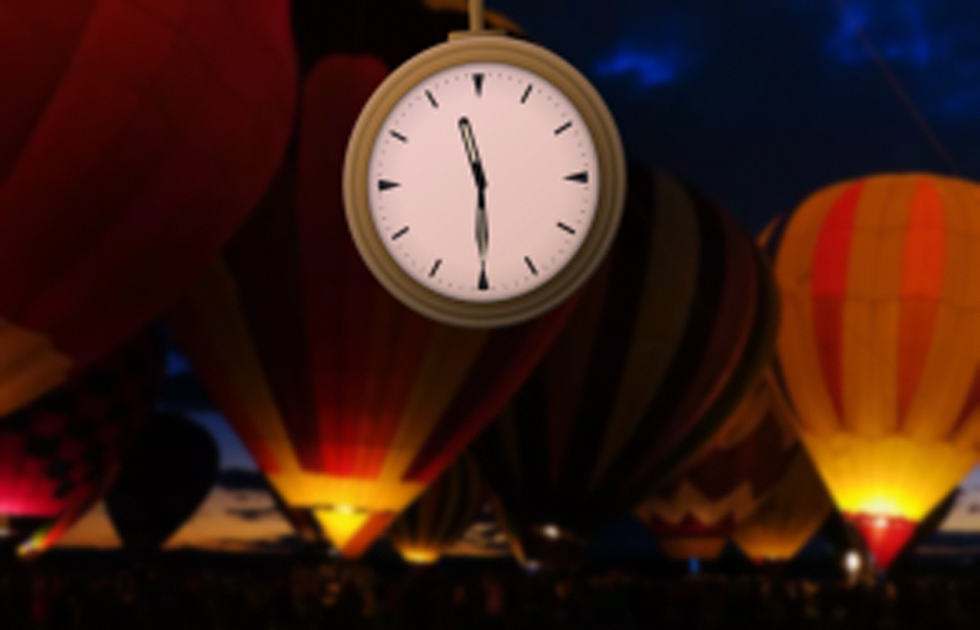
{"hour": 11, "minute": 30}
